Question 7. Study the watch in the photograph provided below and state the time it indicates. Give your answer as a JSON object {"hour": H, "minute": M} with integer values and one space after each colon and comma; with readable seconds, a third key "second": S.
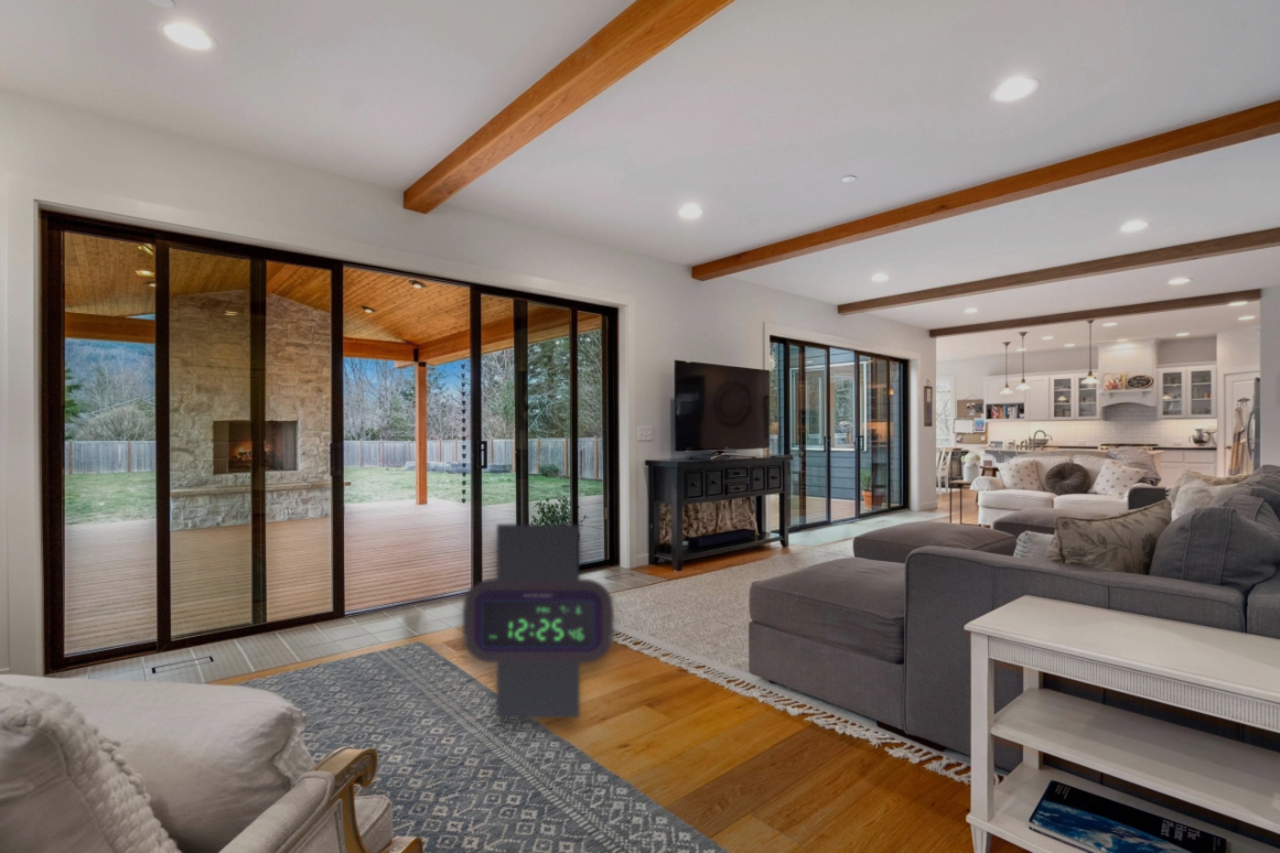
{"hour": 12, "minute": 25}
